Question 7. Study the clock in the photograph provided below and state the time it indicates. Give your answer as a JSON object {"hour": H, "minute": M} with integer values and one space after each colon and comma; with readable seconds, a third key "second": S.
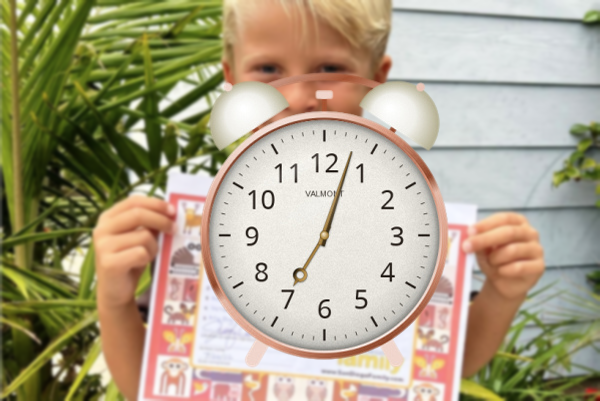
{"hour": 7, "minute": 3}
